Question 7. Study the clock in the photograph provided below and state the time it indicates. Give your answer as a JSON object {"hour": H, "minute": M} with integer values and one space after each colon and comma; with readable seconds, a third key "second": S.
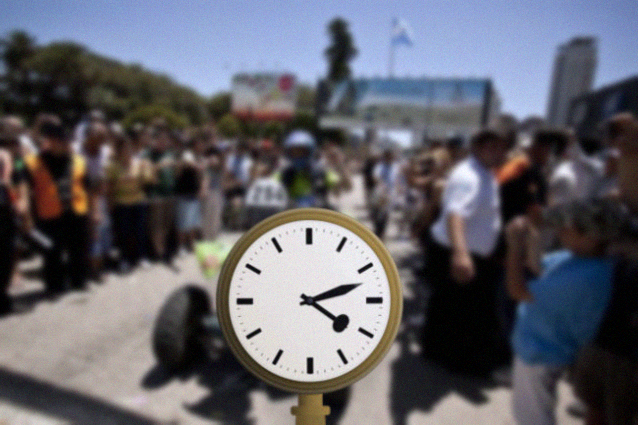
{"hour": 4, "minute": 12}
